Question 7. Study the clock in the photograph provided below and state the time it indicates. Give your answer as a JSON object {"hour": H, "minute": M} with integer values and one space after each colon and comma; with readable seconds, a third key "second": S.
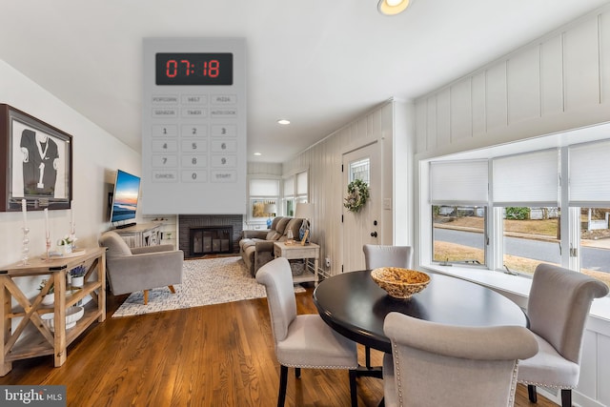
{"hour": 7, "minute": 18}
